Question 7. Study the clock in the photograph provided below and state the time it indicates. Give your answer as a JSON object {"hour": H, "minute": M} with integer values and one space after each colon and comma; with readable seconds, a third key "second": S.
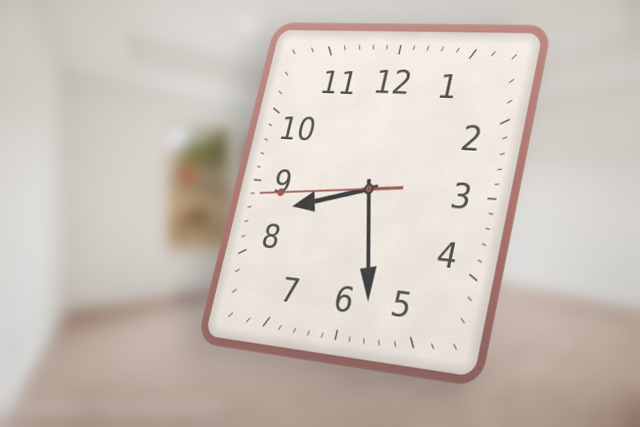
{"hour": 8, "minute": 27, "second": 44}
